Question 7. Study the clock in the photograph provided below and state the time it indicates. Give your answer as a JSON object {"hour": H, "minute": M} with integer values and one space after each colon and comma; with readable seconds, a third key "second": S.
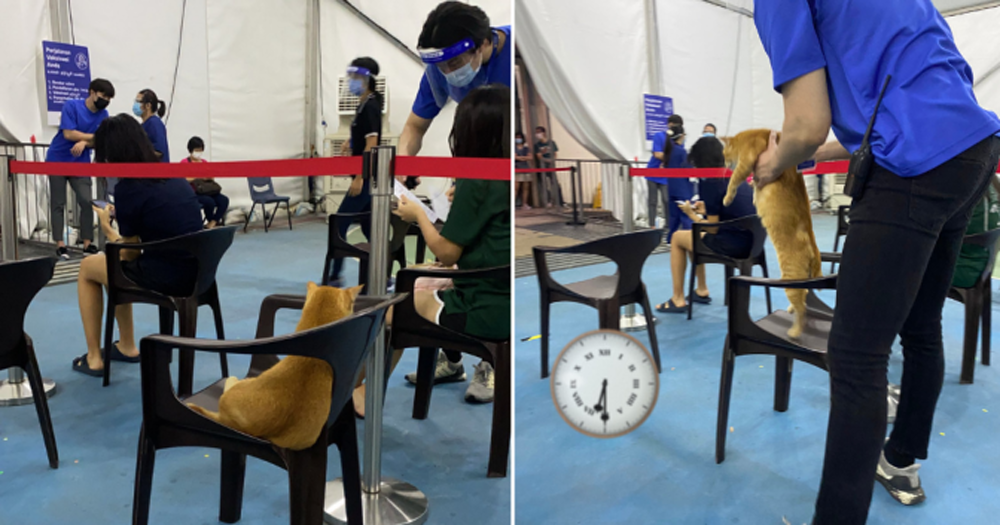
{"hour": 6, "minute": 30}
